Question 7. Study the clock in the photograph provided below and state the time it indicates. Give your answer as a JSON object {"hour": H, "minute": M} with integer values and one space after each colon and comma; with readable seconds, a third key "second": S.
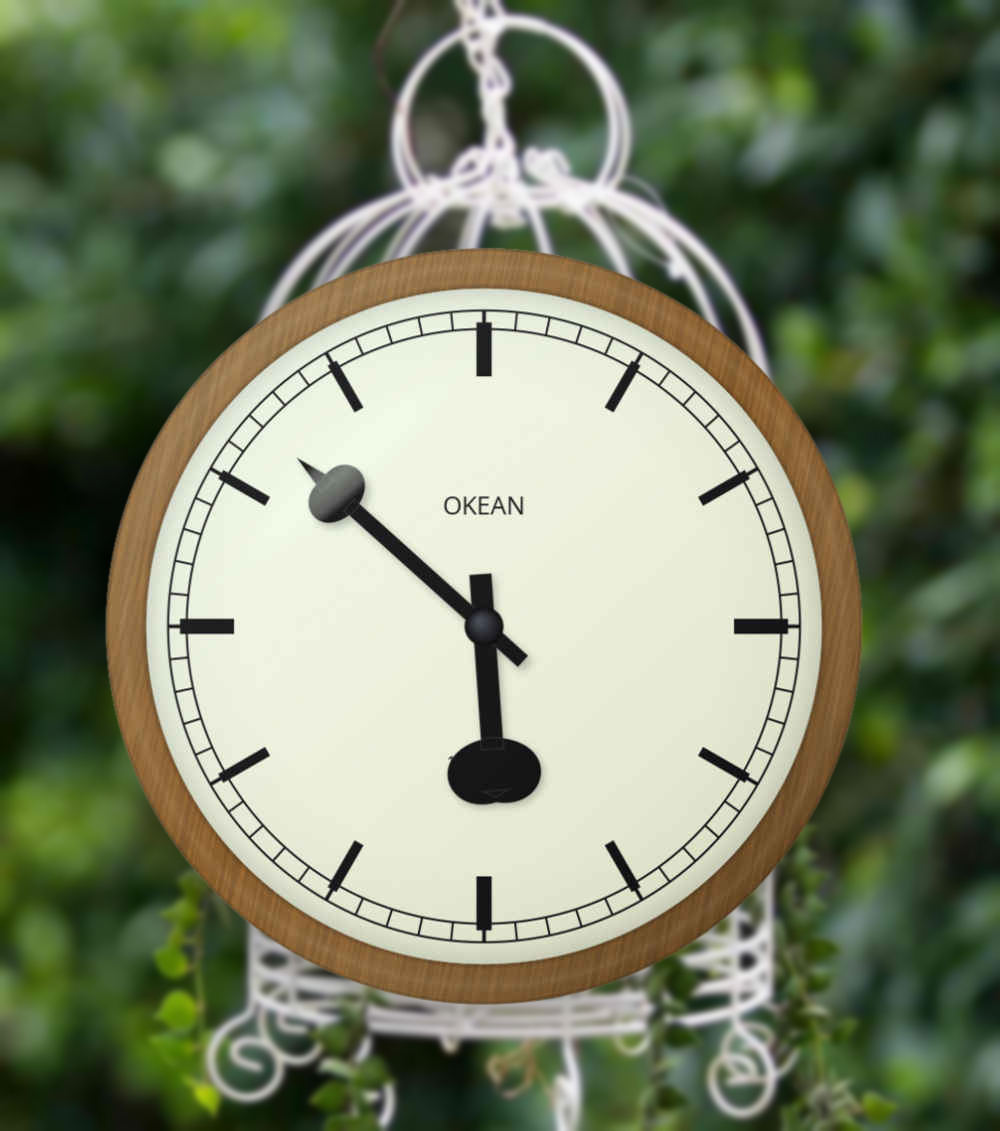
{"hour": 5, "minute": 52}
